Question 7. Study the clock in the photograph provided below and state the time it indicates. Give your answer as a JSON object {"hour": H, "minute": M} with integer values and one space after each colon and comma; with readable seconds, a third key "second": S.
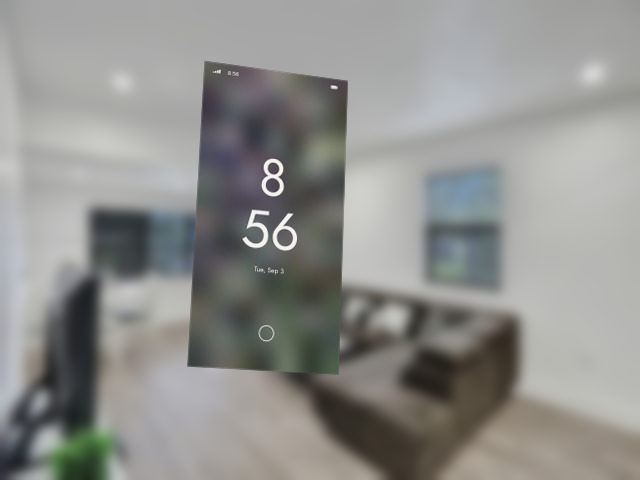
{"hour": 8, "minute": 56}
